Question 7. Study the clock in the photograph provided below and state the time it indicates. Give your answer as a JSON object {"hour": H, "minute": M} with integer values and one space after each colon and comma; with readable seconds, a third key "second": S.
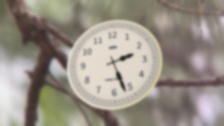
{"hour": 2, "minute": 27}
